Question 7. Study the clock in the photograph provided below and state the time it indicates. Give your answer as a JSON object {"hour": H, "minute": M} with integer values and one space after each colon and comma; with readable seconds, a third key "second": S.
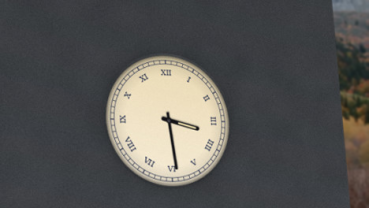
{"hour": 3, "minute": 29}
